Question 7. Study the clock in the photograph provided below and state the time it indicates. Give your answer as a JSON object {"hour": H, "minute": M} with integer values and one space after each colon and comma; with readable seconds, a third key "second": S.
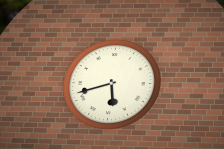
{"hour": 5, "minute": 42}
